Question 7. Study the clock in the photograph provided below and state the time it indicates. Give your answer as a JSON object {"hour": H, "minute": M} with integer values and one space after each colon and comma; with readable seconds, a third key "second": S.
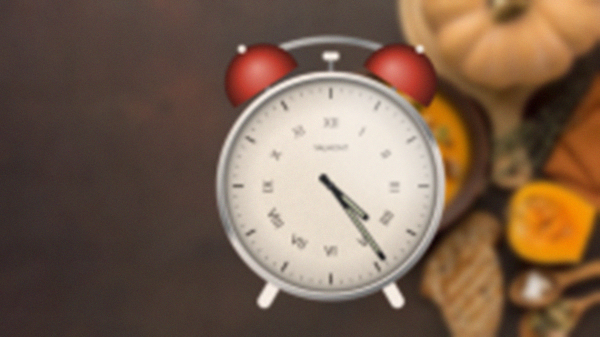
{"hour": 4, "minute": 24}
